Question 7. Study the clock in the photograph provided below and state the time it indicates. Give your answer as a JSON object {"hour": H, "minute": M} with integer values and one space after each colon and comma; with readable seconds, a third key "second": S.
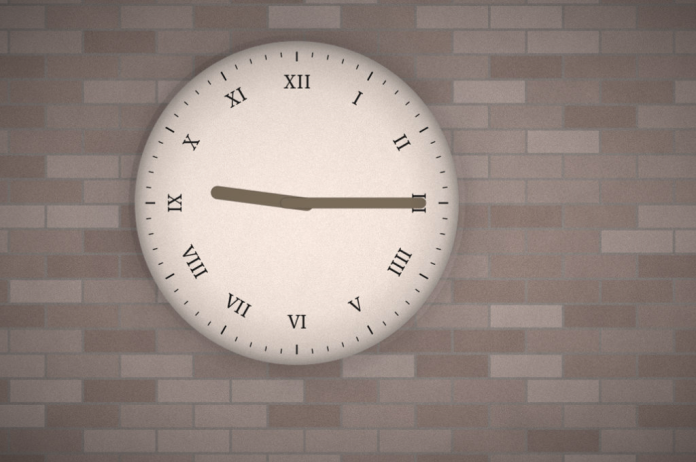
{"hour": 9, "minute": 15}
